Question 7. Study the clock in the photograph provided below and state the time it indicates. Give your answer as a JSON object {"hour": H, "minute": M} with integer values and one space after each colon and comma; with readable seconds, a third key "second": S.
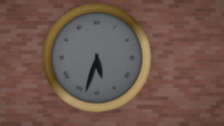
{"hour": 5, "minute": 33}
